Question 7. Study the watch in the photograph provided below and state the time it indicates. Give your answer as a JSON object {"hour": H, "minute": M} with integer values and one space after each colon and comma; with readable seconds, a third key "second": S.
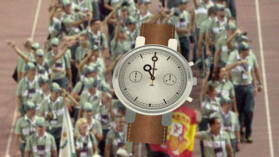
{"hour": 11, "minute": 0}
